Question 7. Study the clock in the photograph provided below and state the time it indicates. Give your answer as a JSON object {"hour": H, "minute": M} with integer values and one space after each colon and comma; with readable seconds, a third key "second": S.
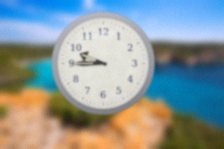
{"hour": 9, "minute": 45}
